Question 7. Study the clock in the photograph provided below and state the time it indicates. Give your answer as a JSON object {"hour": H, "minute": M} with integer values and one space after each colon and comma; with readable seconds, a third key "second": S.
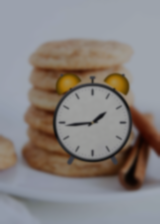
{"hour": 1, "minute": 44}
